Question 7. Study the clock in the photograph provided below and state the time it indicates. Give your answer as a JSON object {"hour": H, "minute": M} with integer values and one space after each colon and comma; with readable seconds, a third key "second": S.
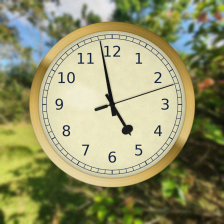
{"hour": 4, "minute": 58, "second": 12}
